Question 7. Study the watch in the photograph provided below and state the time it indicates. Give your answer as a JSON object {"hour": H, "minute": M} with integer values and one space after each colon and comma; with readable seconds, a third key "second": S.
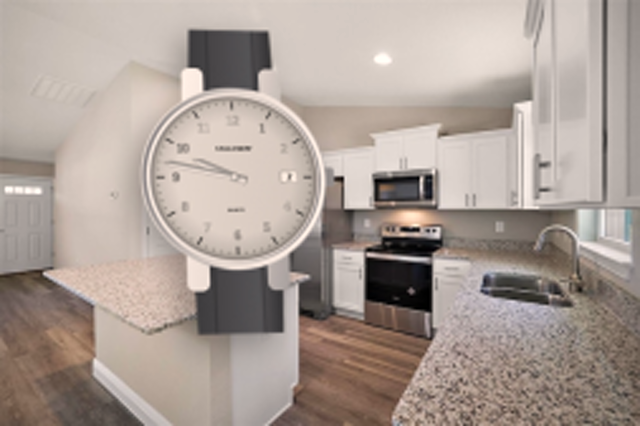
{"hour": 9, "minute": 47}
